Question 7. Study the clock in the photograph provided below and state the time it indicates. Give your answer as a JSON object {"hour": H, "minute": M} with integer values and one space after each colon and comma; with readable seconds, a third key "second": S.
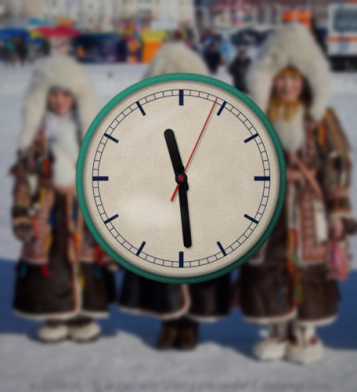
{"hour": 11, "minute": 29, "second": 4}
